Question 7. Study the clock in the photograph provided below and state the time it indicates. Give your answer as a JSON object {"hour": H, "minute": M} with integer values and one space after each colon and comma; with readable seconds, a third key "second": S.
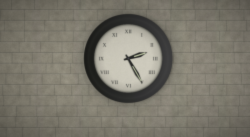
{"hour": 2, "minute": 25}
